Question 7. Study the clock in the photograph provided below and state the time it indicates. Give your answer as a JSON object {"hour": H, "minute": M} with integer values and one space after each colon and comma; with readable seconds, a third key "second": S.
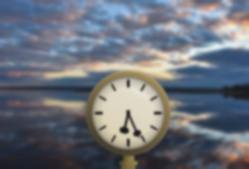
{"hour": 6, "minute": 26}
